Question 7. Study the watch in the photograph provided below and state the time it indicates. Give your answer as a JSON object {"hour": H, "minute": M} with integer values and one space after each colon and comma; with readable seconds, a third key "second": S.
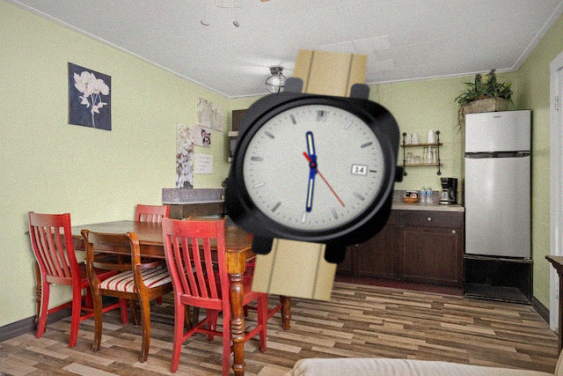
{"hour": 11, "minute": 29, "second": 23}
